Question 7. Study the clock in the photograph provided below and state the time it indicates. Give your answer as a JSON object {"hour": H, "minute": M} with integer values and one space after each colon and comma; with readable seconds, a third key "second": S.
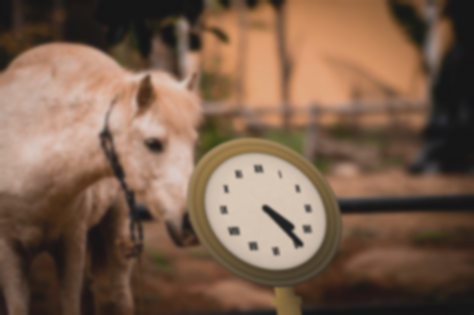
{"hour": 4, "minute": 24}
